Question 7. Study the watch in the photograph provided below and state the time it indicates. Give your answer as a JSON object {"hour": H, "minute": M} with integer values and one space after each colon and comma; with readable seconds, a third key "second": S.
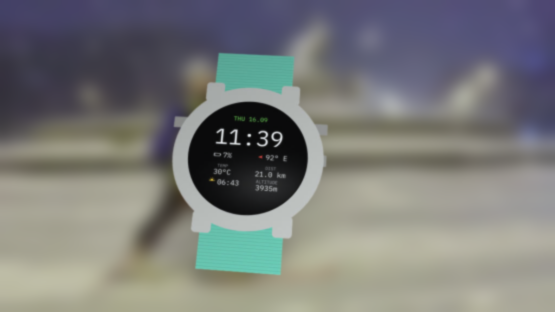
{"hour": 11, "minute": 39}
